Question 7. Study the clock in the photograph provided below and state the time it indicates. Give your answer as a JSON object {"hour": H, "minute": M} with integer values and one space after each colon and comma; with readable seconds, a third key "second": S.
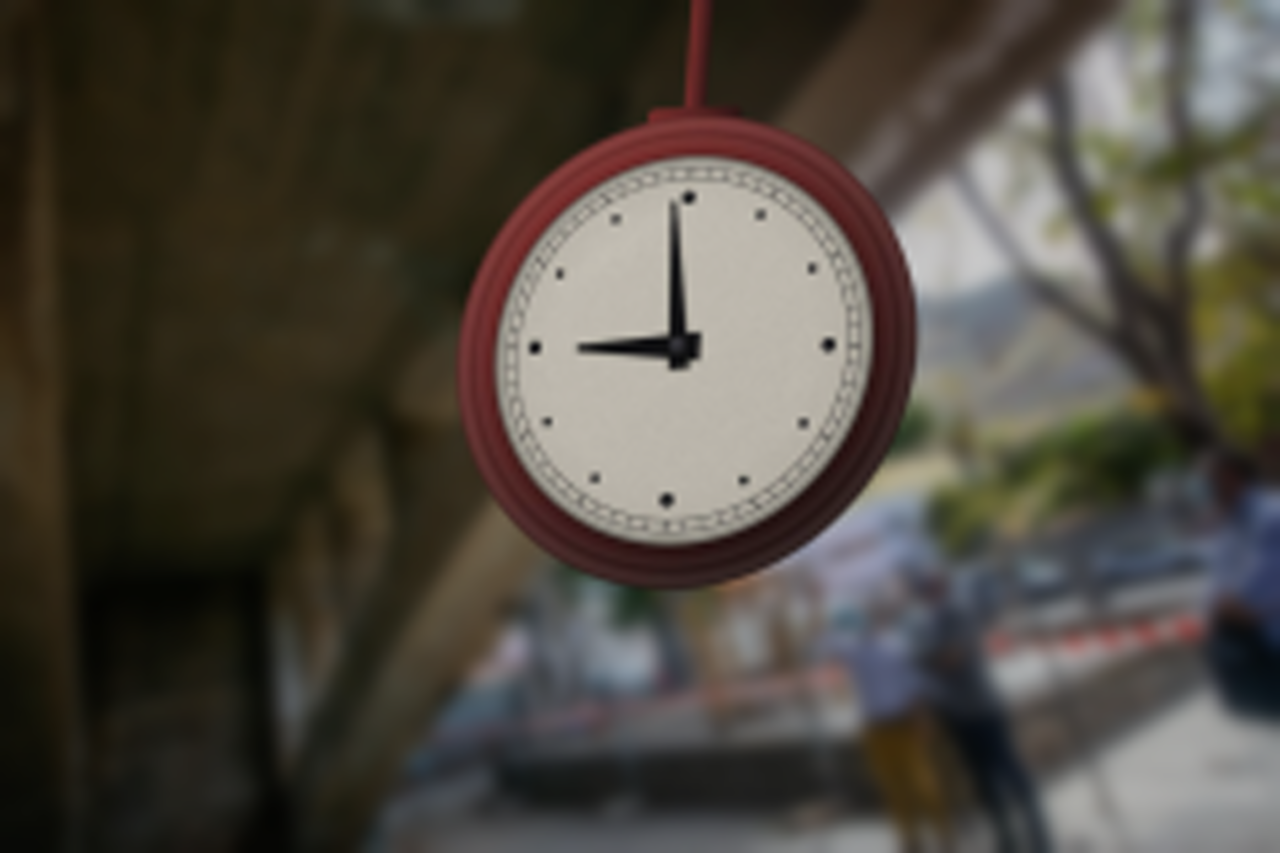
{"hour": 8, "minute": 59}
